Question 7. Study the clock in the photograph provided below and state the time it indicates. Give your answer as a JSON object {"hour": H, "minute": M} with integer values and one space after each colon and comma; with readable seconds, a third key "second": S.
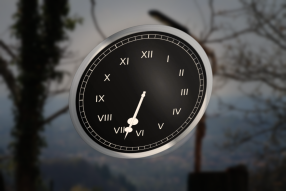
{"hour": 6, "minute": 33}
